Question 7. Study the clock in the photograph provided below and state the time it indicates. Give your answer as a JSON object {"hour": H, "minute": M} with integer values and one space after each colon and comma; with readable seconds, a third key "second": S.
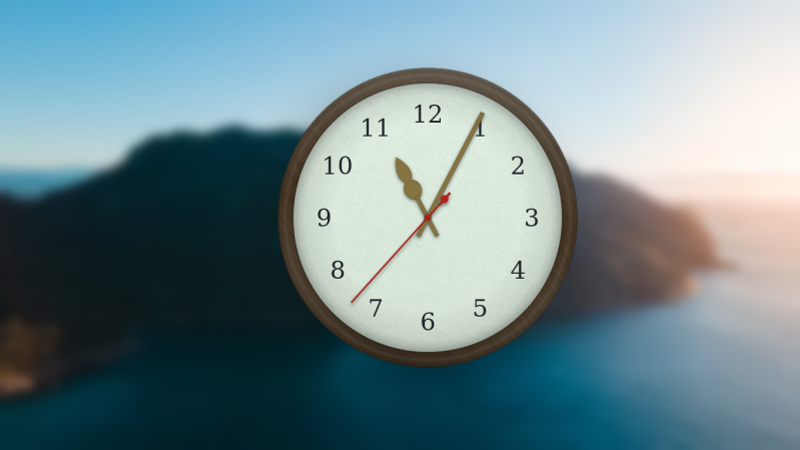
{"hour": 11, "minute": 4, "second": 37}
